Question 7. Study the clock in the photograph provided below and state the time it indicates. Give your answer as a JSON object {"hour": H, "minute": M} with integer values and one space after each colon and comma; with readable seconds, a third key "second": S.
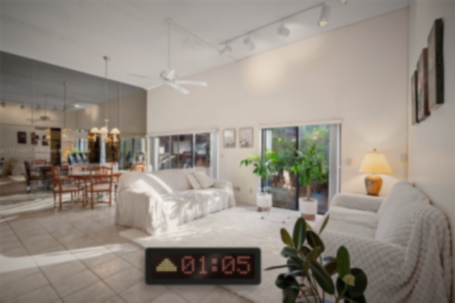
{"hour": 1, "minute": 5}
